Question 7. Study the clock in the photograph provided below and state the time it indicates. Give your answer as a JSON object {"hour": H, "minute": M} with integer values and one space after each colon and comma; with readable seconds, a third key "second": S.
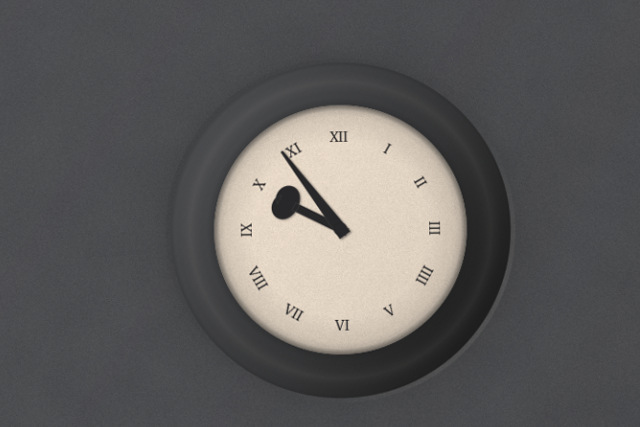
{"hour": 9, "minute": 54}
